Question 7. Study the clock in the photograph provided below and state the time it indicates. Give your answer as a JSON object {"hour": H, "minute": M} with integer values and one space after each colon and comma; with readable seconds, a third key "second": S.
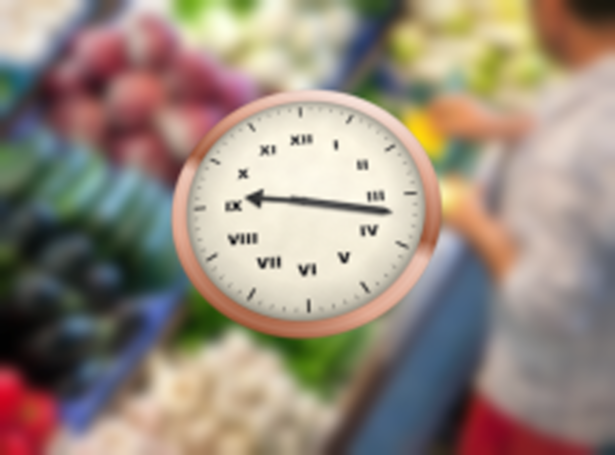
{"hour": 9, "minute": 17}
